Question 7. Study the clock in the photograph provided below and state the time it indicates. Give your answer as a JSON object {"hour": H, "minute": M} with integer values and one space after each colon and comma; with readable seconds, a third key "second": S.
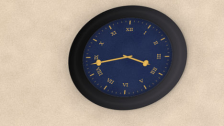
{"hour": 3, "minute": 43}
